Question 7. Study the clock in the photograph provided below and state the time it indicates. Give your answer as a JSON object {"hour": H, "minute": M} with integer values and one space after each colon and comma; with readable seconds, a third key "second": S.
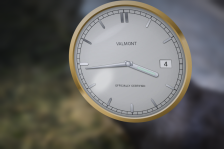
{"hour": 3, "minute": 44}
